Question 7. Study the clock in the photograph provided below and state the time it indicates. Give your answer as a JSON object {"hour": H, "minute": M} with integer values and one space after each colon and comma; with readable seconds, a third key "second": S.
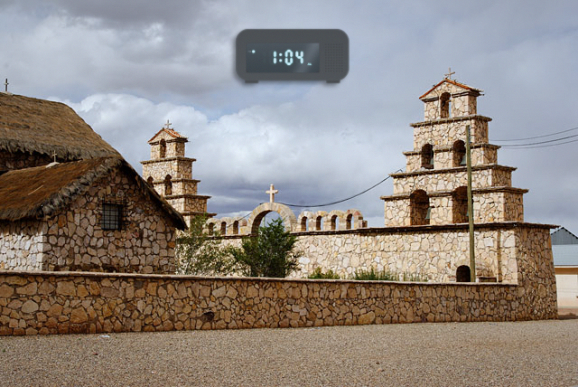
{"hour": 1, "minute": 4}
